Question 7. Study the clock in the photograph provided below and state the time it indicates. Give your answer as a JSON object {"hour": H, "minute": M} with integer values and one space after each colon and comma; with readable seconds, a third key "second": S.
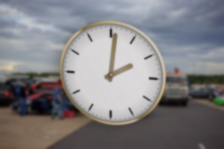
{"hour": 2, "minute": 1}
